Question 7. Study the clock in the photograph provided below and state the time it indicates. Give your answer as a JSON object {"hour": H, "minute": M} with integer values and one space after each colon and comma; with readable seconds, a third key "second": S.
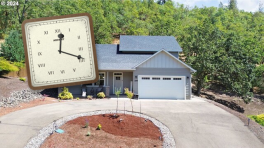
{"hour": 12, "minute": 19}
